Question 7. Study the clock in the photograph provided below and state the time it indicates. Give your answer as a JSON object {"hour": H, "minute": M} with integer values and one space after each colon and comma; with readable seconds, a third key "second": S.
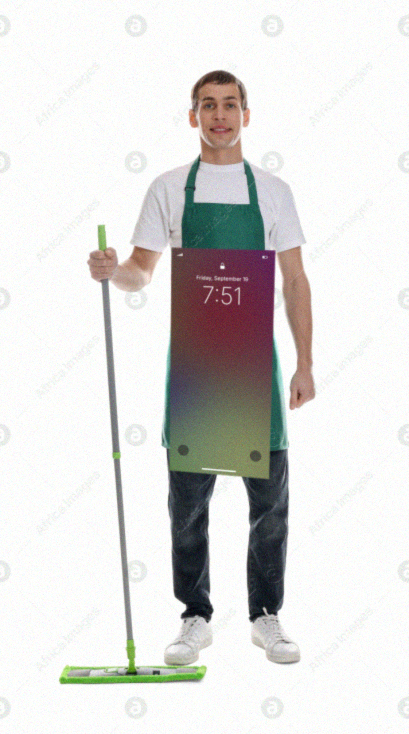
{"hour": 7, "minute": 51}
